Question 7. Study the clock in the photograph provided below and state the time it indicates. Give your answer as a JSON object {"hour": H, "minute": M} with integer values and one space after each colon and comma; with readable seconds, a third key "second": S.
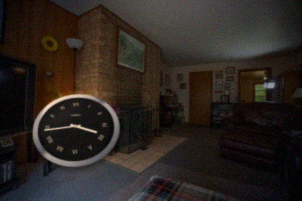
{"hour": 3, "minute": 44}
